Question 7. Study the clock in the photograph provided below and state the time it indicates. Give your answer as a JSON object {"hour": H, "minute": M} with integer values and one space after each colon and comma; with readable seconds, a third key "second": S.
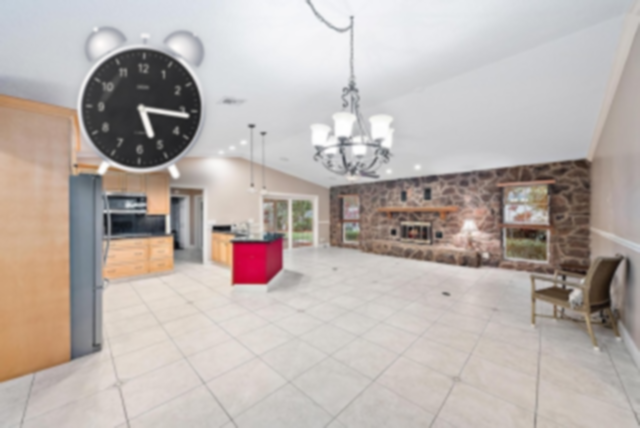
{"hour": 5, "minute": 16}
